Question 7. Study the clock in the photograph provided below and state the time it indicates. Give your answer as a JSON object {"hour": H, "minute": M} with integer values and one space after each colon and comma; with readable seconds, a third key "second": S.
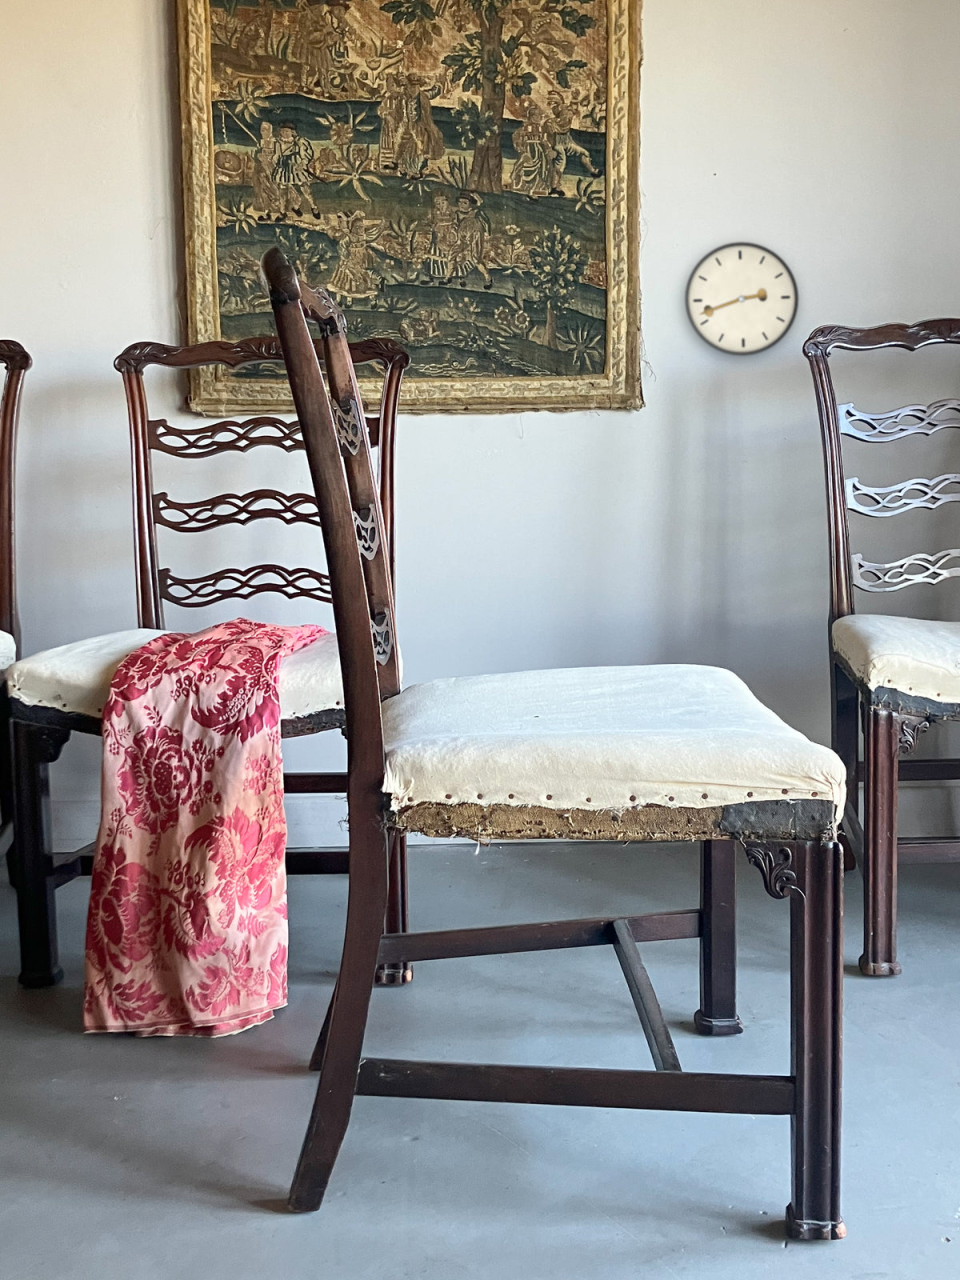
{"hour": 2, "minute": 42}
